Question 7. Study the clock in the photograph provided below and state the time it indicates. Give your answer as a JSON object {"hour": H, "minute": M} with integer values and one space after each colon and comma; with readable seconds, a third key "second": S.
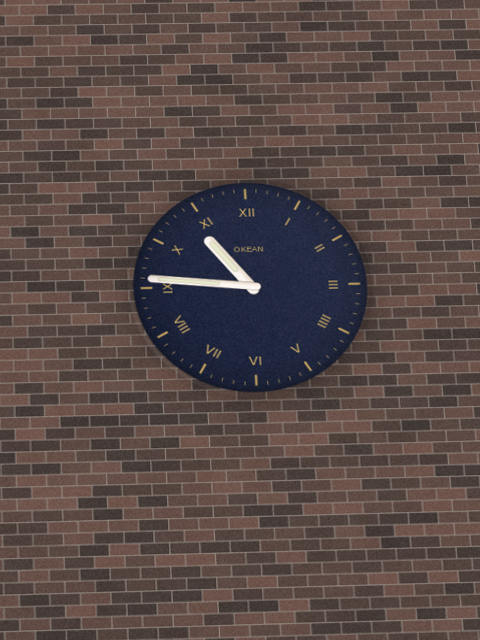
{"hour": 10, "minute": 46}
